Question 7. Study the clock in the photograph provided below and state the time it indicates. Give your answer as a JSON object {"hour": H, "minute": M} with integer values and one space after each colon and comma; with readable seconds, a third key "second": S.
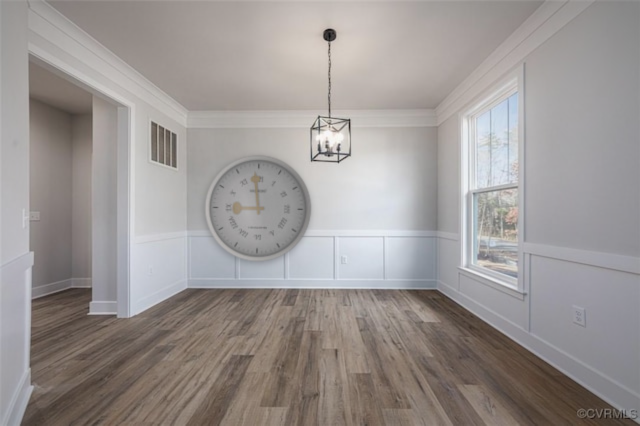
{"hour": 8, "minute": 59}
